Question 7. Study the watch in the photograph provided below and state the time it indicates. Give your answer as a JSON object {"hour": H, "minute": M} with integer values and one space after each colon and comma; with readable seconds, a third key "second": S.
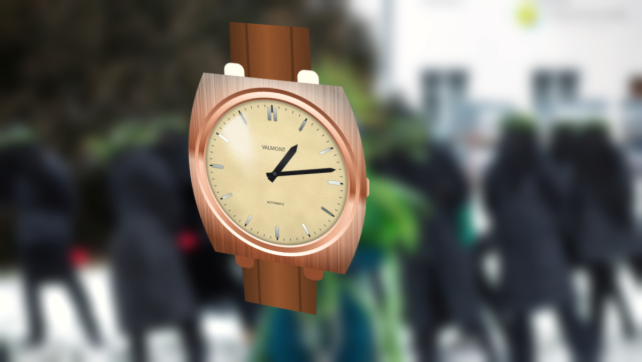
{"hour": 1, "minute": 13}
